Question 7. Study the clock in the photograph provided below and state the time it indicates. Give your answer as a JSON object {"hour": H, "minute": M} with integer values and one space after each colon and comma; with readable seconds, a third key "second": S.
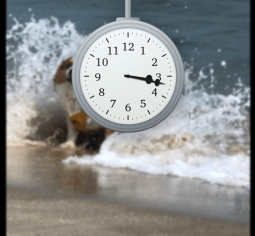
{"hour": 3, "minute": 17}
